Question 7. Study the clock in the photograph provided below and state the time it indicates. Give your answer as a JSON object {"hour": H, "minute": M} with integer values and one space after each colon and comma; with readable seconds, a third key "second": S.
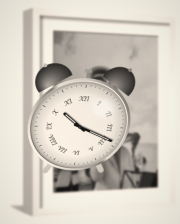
{"hour": 10, "minute": 19}
